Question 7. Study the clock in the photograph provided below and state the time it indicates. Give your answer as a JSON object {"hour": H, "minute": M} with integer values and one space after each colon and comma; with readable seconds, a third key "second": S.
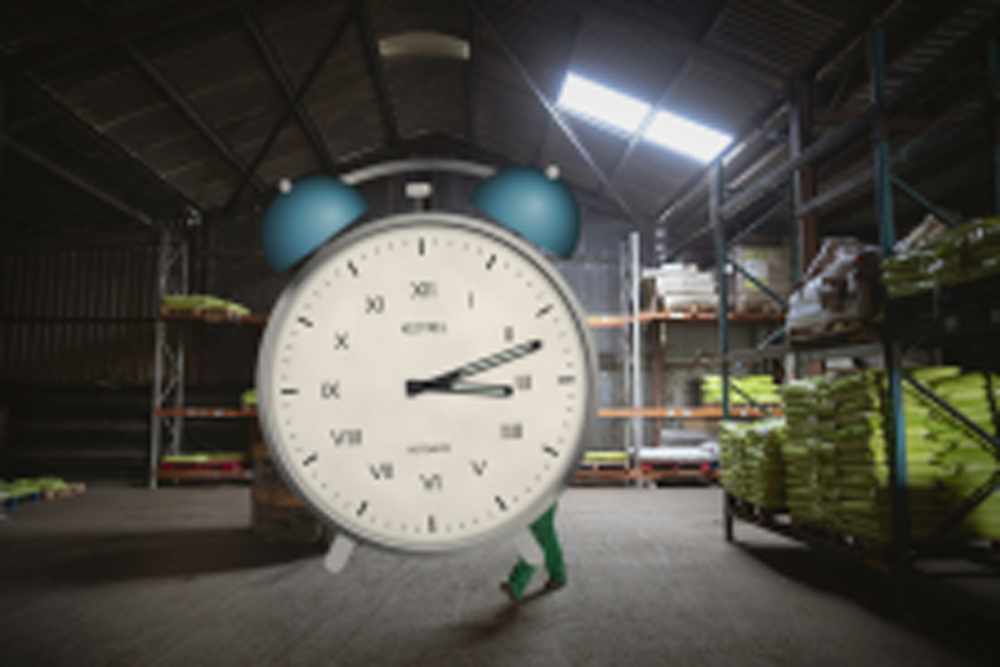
{"hour": 3, "minute": 12}
